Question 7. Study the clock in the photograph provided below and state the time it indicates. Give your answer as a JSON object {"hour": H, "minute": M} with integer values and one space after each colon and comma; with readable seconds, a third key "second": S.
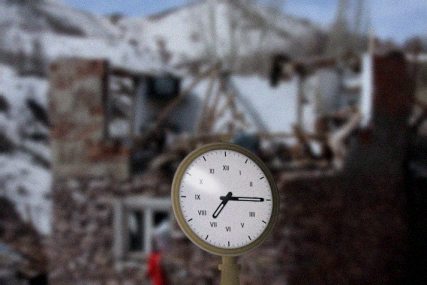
{"hour": 7, "minute": 15}
